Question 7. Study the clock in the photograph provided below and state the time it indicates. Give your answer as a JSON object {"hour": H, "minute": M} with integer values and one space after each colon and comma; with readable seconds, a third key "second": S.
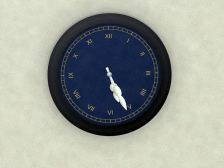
{"hour": 5, "minute": 26}
